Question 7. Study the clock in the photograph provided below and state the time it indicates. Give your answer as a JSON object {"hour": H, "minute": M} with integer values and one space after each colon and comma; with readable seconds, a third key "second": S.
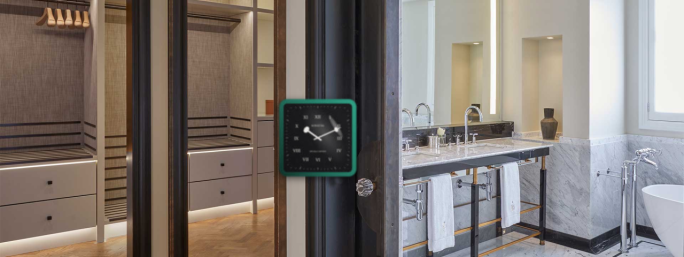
{"hour": 10, "minute": 11}
